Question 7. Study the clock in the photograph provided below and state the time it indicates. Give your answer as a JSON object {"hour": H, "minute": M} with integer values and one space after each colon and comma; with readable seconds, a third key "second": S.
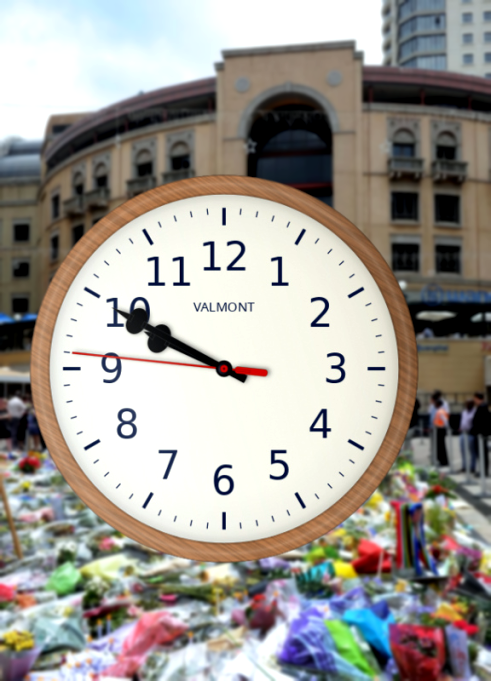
{"hour": 9, "minute": 49, "second": 46}
